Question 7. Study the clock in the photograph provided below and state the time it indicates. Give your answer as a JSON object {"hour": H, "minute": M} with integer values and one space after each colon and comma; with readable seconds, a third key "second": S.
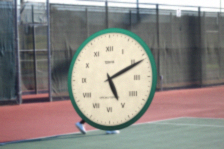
{"hour": 5, "minute": 11}
